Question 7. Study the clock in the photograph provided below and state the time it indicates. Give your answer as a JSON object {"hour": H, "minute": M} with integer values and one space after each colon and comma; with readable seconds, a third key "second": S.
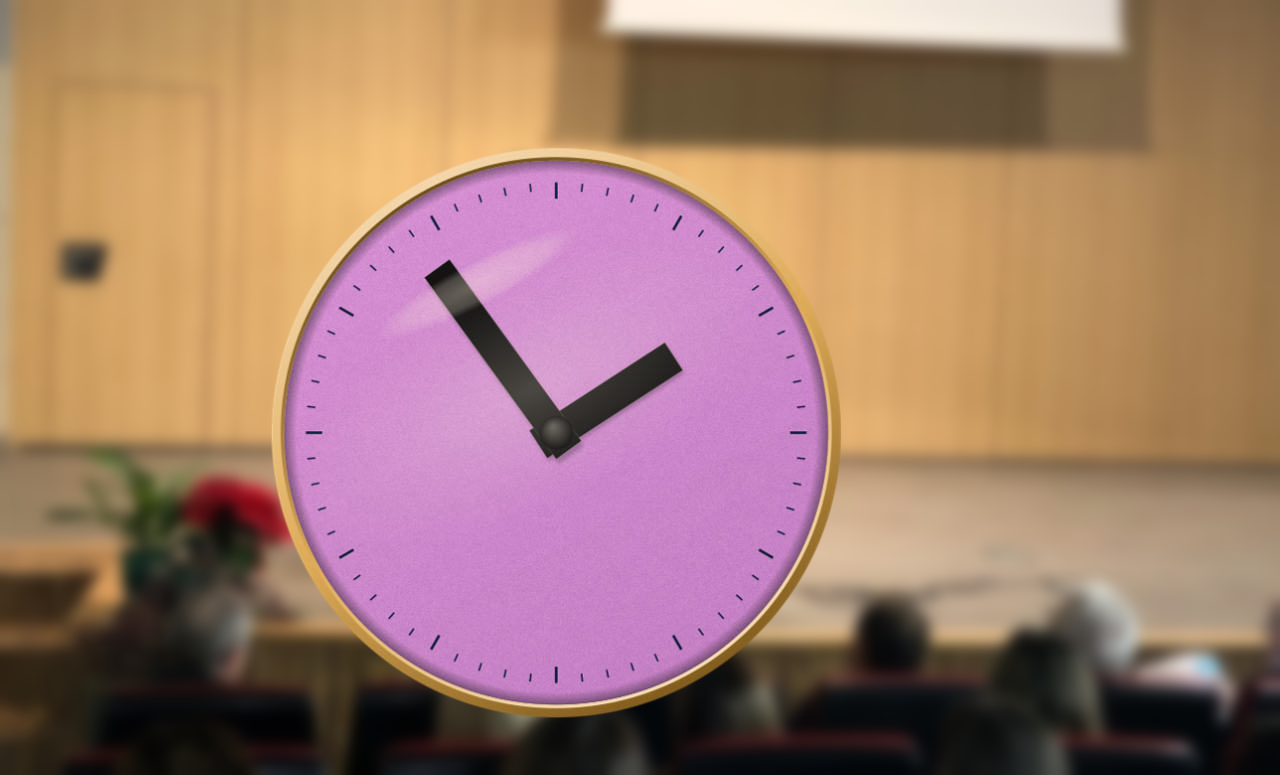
{"hour": 1, "minute": 54}
